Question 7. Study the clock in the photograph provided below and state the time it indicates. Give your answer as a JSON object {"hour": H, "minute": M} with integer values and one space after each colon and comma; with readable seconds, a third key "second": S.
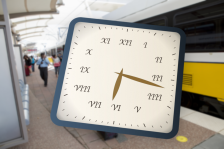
{"hour": 6, "minute": 17}
